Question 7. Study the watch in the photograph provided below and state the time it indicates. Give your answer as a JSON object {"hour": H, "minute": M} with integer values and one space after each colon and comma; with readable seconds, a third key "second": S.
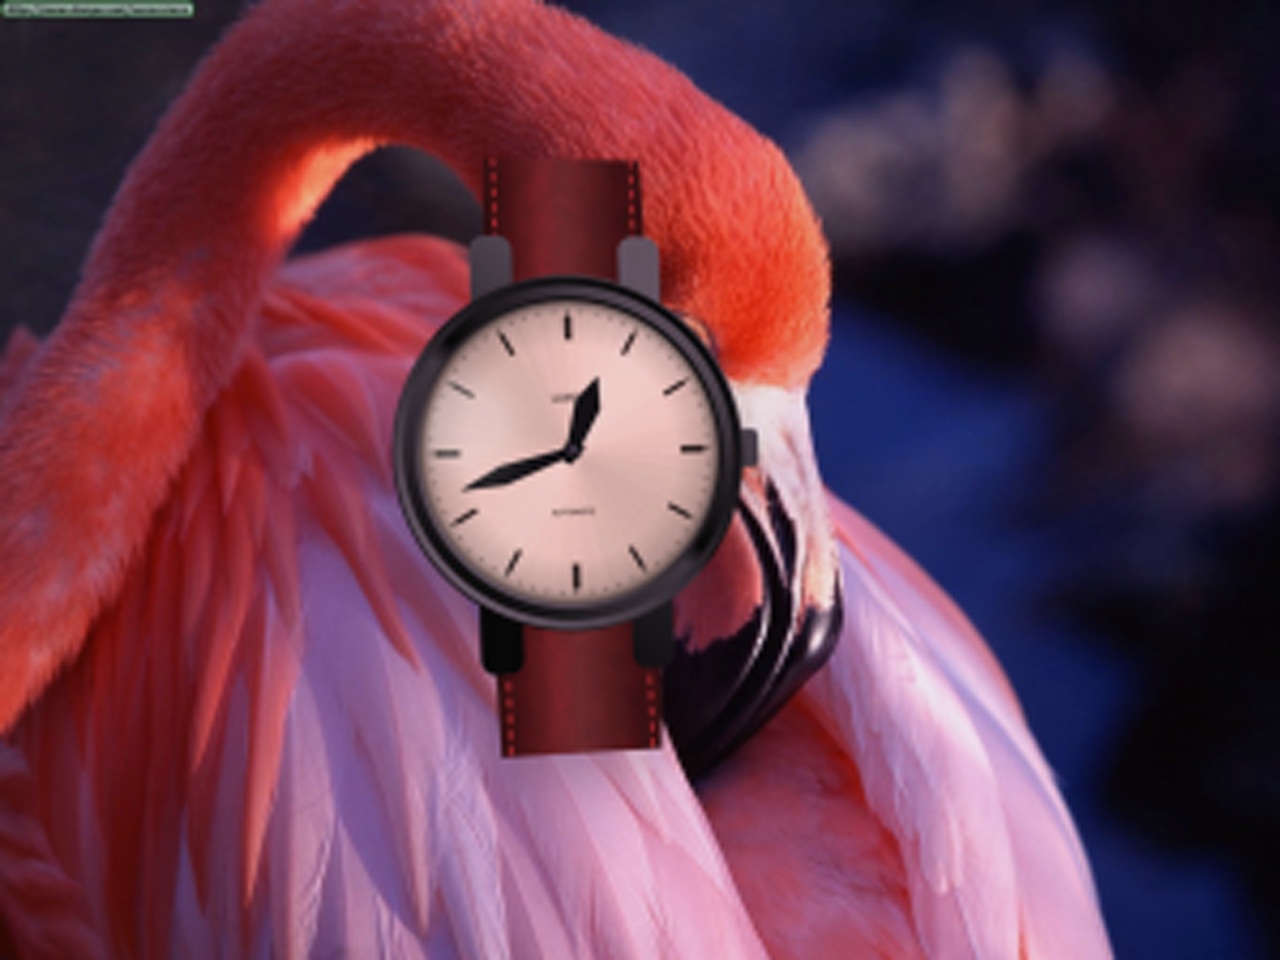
{"hour": 12, "minute": 42}
